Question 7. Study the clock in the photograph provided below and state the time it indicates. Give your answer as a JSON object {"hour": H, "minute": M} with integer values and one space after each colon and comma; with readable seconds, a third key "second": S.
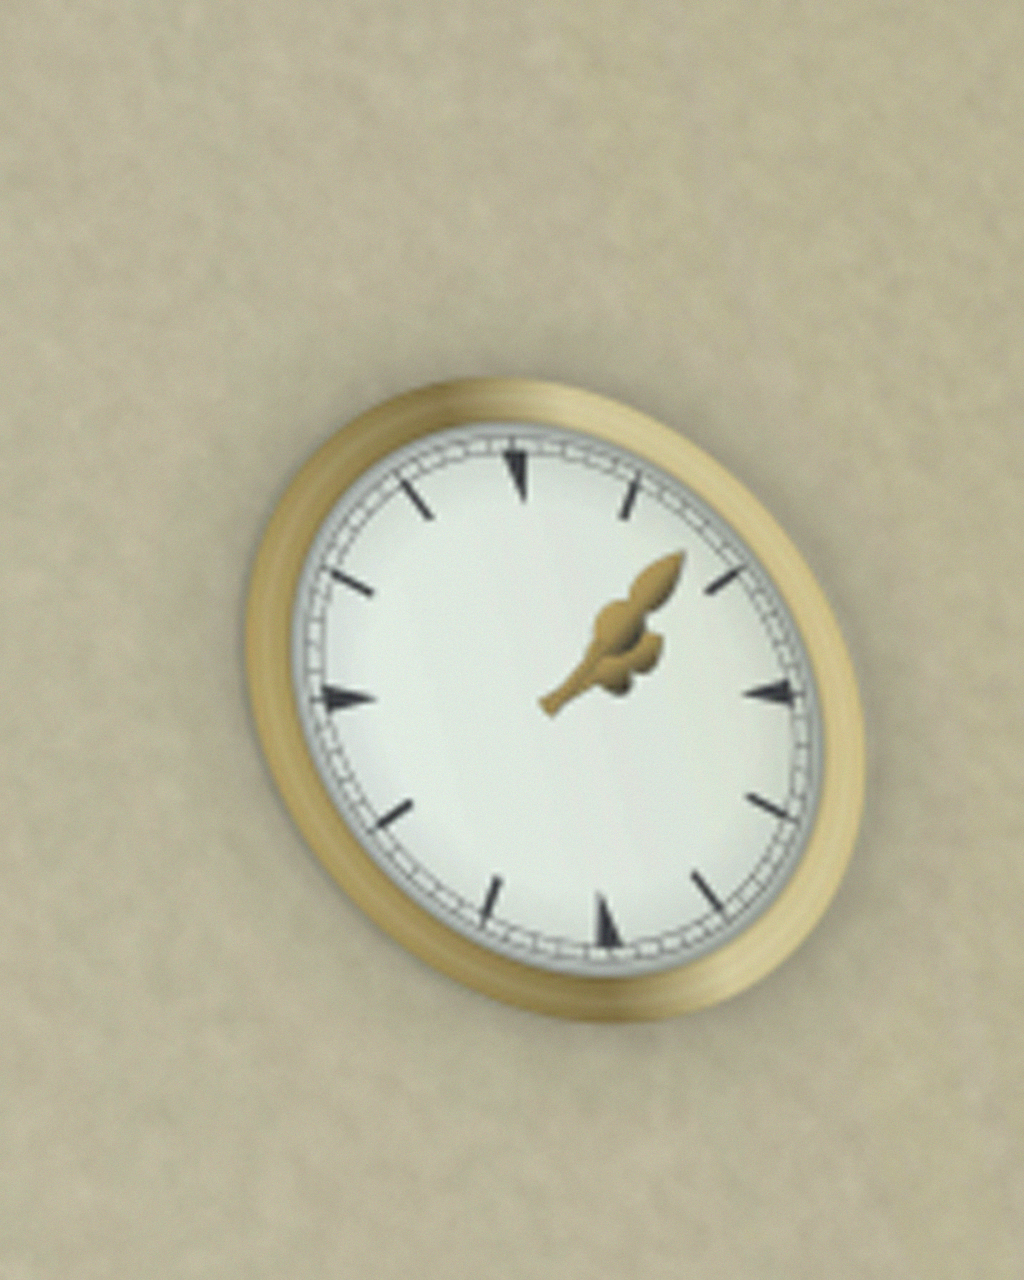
{"hour": 2, "minute": 8}
